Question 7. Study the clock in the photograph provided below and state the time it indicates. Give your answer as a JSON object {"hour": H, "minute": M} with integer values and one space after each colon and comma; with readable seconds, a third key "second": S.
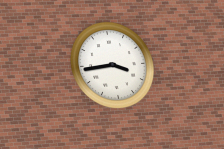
{"hour": 3, "minute": 44}
